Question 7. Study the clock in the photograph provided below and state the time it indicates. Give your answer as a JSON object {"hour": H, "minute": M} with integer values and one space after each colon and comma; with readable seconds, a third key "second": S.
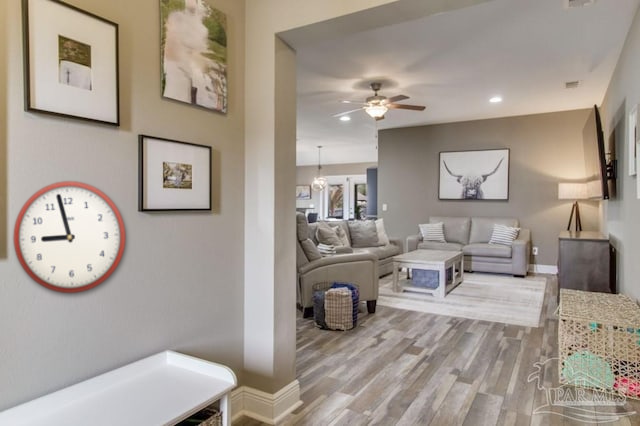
{"hour": 8, "minute": 58}
